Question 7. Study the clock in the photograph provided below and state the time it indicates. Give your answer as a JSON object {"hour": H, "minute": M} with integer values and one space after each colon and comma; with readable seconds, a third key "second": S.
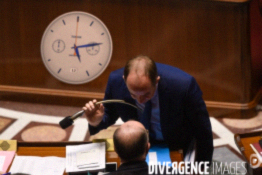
{"hour": 5, "minute": 13}
